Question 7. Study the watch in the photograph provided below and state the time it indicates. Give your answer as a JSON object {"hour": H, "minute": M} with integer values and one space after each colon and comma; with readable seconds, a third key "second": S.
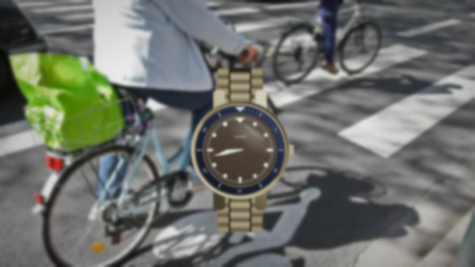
{"hour": 8, "minute": 43}
